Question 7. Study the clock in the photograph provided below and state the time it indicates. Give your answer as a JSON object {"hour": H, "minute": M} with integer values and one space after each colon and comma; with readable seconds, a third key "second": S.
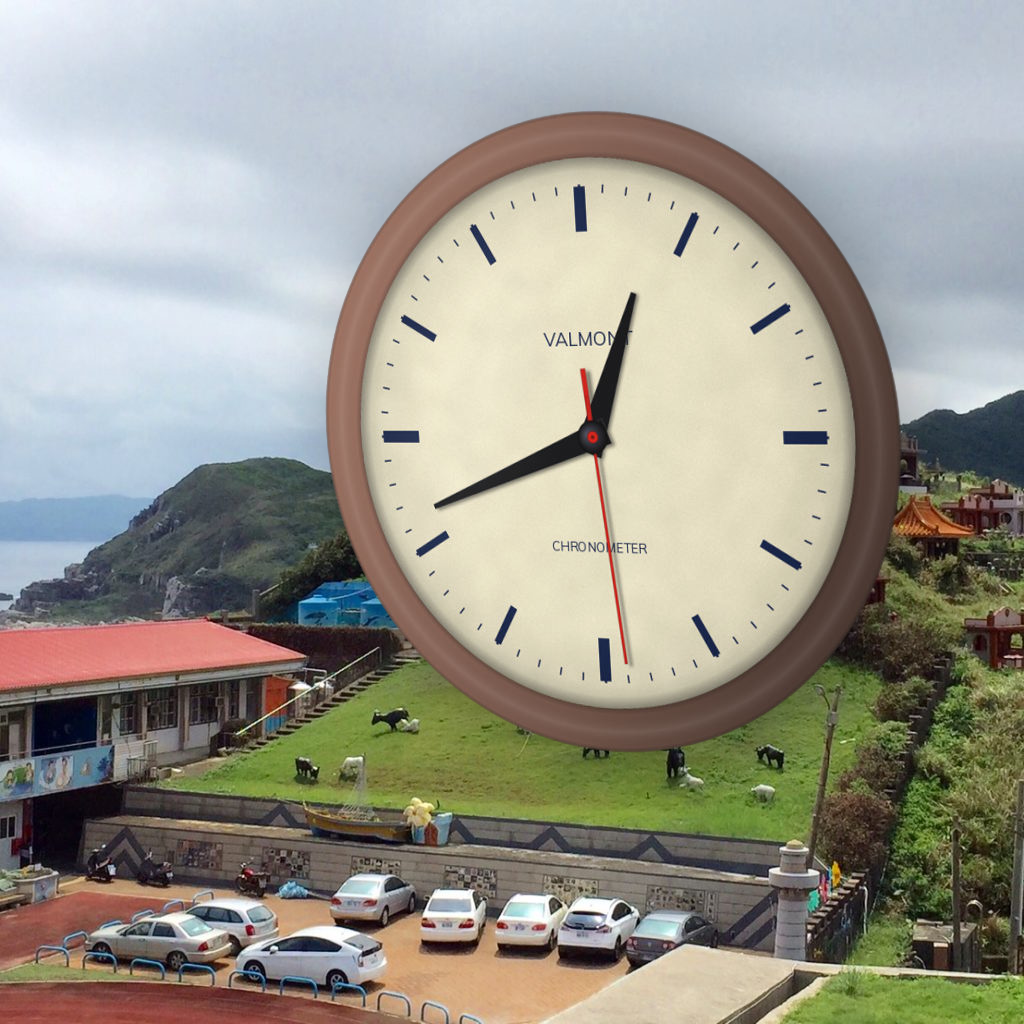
{"hour": 12, "minute": 41, "second": 29}
